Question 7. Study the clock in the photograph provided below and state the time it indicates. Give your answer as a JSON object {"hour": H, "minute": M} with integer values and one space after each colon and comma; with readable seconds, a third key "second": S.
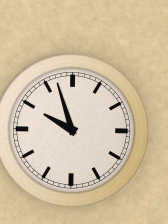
{"hour": 9, "minute": 57}
